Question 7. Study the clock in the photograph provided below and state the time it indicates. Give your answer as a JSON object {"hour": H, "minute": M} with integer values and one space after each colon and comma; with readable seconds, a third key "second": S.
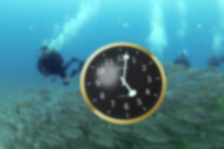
{"hour": 5, "minute": 2}
